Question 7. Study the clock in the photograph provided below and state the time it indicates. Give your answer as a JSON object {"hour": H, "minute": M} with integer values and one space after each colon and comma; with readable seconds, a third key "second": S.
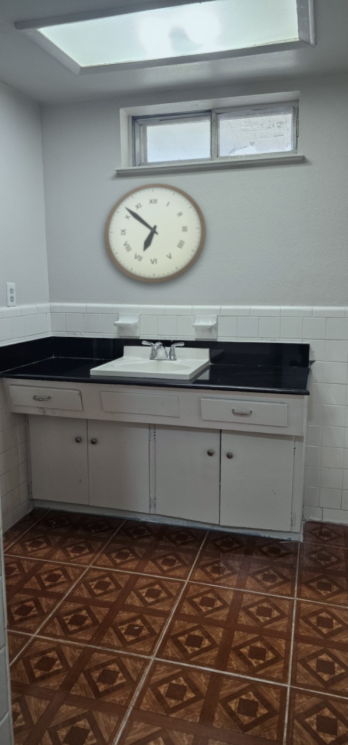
{"hour": 6, "minute": 52}
